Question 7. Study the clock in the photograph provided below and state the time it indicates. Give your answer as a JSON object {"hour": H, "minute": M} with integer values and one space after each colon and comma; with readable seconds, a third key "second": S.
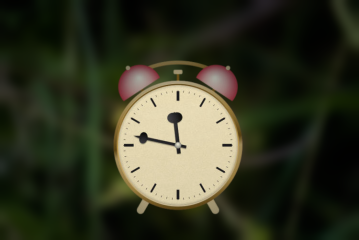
{"hour": 11, "minute": 47}
